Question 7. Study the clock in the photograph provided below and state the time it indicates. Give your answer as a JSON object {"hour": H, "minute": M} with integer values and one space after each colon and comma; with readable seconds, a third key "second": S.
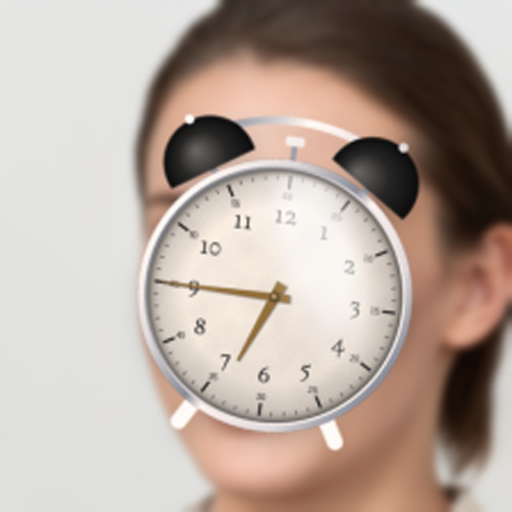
{"hour": 6, "minute": 45}
